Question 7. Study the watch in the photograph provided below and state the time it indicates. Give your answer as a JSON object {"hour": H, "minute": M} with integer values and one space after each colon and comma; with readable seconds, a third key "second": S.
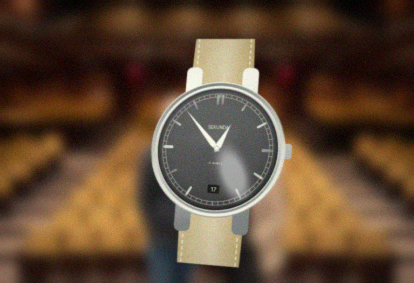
{"hour": 12, "minute": 53}
